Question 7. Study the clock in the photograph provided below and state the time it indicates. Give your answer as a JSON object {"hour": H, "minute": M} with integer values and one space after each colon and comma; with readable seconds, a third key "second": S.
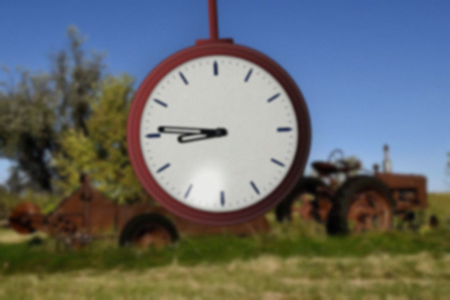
{"hour": 8, "minute": 46}
